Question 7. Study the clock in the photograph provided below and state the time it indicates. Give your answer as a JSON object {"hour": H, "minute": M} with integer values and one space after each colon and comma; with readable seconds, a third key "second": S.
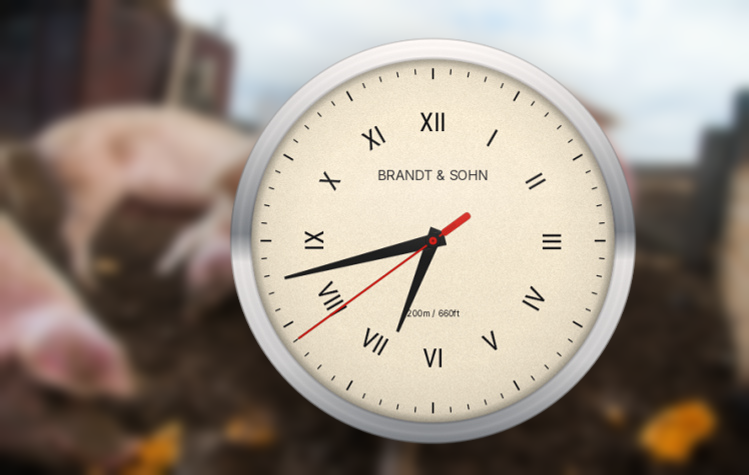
{"hour": 6, "minute": 42, "second": 39}
